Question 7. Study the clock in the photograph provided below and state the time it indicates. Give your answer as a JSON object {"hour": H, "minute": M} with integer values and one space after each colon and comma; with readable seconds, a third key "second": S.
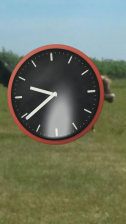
{"hour": 9, "minute": 39}
